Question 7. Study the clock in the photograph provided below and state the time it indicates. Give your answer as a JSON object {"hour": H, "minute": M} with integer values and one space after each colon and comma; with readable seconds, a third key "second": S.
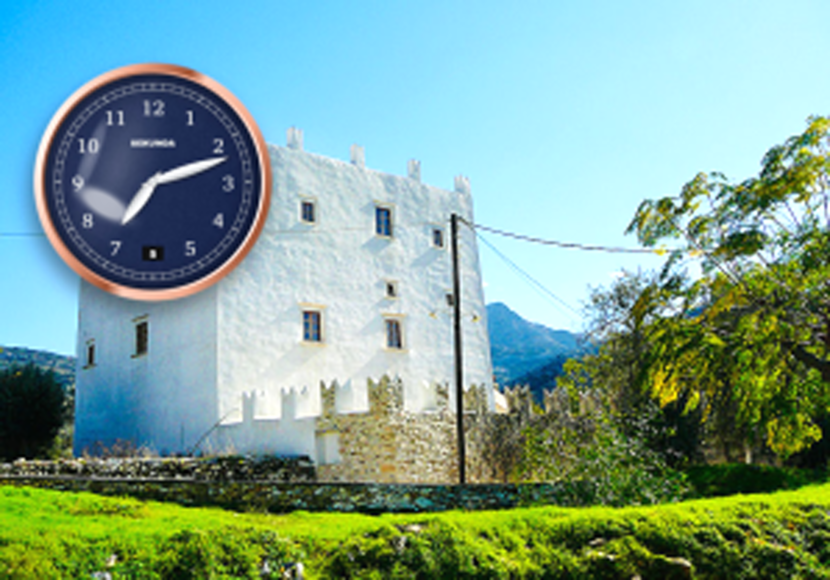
{"hour": 7, "minute": 12}
